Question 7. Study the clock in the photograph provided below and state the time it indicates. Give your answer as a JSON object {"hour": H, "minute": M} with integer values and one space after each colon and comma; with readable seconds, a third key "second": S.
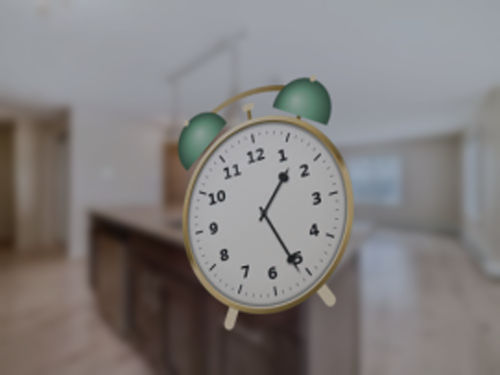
{"hour": 1, "minute": 26}
